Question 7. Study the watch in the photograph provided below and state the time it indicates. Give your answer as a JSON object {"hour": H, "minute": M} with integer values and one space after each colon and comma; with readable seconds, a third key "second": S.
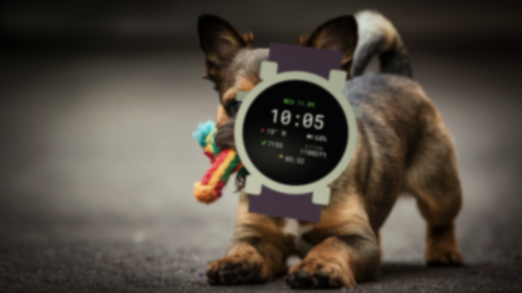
{"hour": 10, "minute": 5}
